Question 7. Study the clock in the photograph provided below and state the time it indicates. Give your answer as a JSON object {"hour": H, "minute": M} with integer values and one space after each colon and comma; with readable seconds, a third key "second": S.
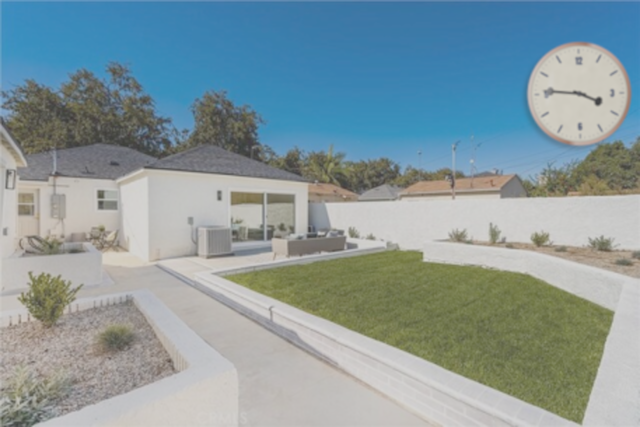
{"hour": 3, "minute": 46}
